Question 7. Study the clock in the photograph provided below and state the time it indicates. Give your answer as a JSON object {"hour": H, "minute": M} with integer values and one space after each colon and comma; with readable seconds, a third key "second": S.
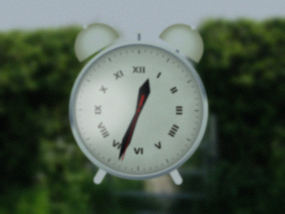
{"hour": 12, "minute": 33, "second": 33}
